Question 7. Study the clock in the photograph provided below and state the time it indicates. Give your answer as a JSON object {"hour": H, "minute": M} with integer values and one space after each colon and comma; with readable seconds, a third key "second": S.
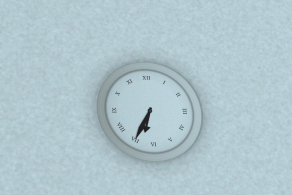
{"hour": 6, "minute": 35}
